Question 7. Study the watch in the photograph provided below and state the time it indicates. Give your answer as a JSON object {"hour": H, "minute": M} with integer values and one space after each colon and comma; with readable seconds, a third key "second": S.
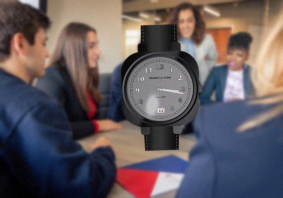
{"hour": 3, "minute": 17}
